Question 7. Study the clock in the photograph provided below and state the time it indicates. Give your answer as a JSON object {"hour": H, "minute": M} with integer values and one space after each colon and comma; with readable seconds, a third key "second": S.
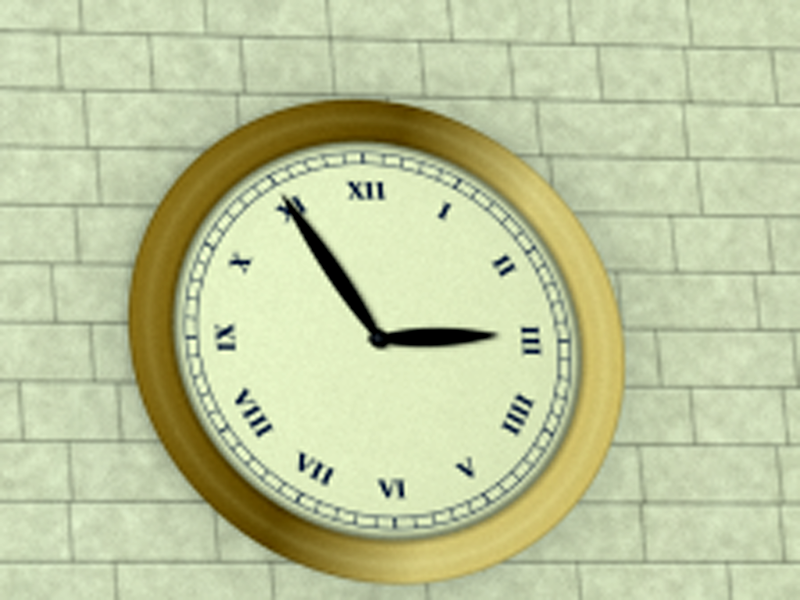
{"hour": 2, "minute": 55}
